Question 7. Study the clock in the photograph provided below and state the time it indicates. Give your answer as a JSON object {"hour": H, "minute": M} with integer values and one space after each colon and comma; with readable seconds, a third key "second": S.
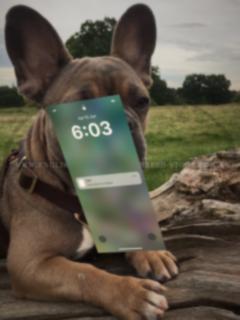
{"hour": 6, "minute": 3}
